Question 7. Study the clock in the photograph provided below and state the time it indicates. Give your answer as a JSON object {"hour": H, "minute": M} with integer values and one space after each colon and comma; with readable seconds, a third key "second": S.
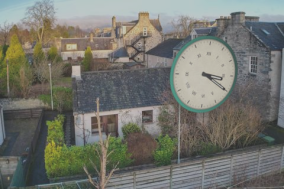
{"hour": 3, "minute": 20}
